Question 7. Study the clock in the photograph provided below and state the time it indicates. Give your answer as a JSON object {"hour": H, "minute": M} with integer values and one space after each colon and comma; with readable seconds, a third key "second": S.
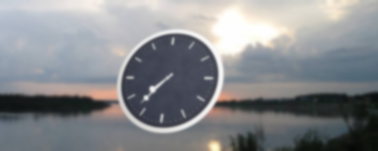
{"hour": 7, "minute": 37}
